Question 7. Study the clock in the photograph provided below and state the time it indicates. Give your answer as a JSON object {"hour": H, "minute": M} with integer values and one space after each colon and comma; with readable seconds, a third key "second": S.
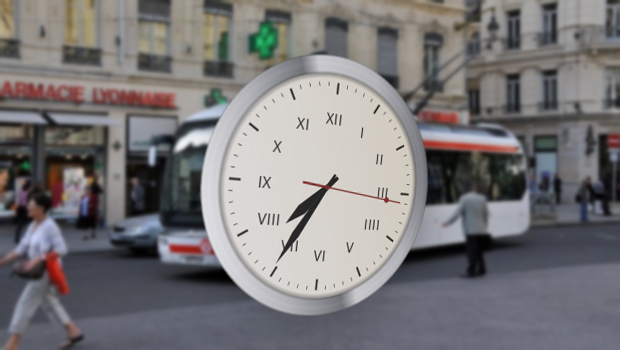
{"hour": 7, "minute": 35, "second": 16}
